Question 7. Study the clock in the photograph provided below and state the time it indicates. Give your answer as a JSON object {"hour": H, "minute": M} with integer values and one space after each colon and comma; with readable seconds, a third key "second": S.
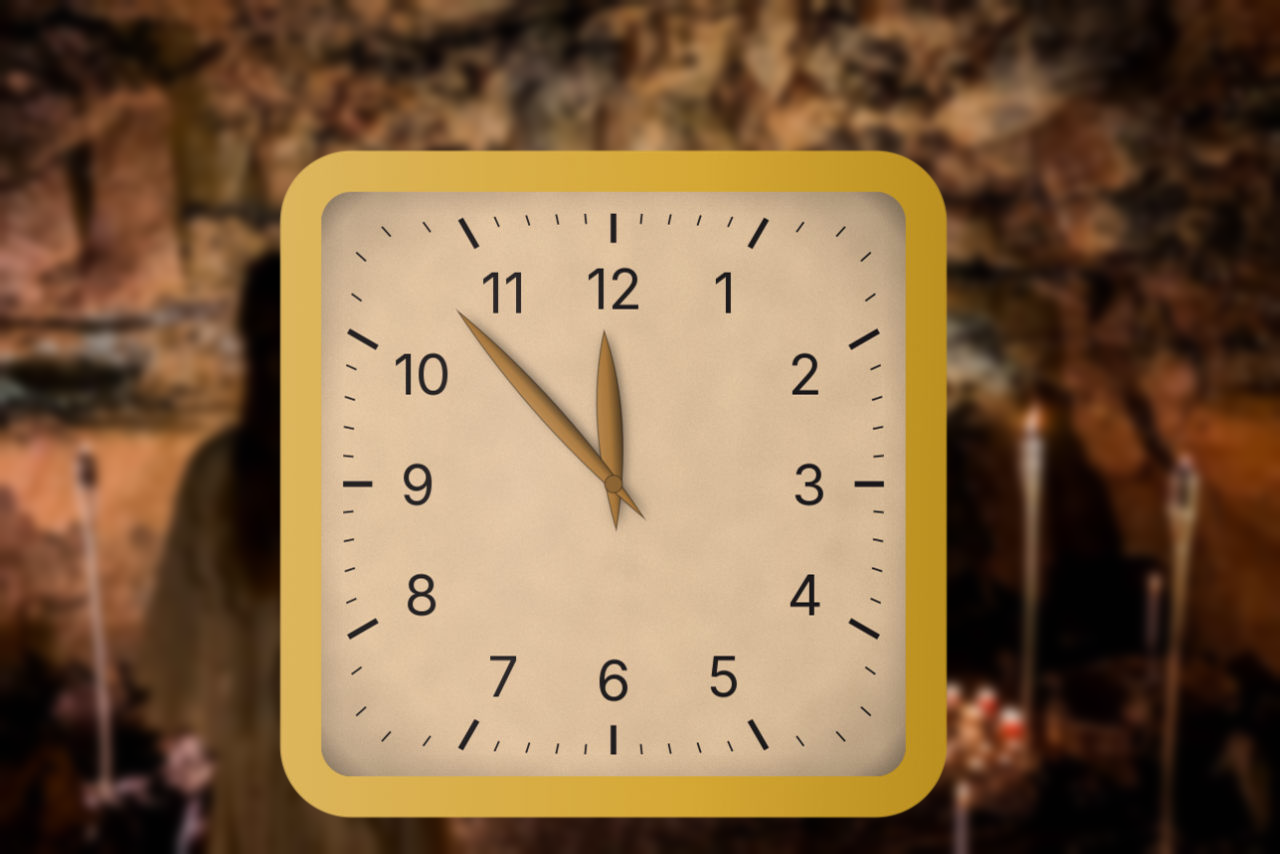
{"hour": 11, "minute": 53}
